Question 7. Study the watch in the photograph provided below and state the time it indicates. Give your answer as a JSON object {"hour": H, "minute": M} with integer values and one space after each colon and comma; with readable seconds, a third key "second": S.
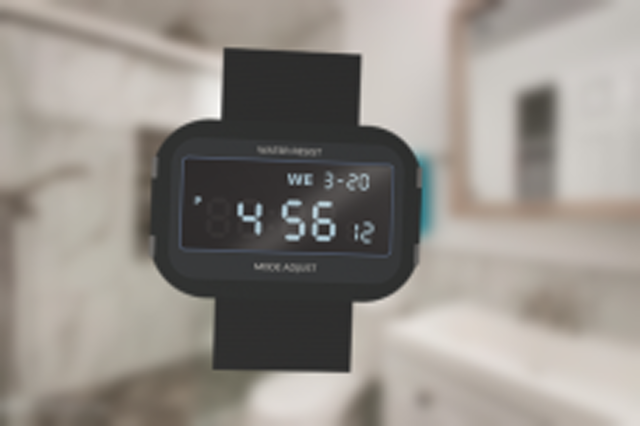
{"hour": 4, "minute": 56, "second": 12}
